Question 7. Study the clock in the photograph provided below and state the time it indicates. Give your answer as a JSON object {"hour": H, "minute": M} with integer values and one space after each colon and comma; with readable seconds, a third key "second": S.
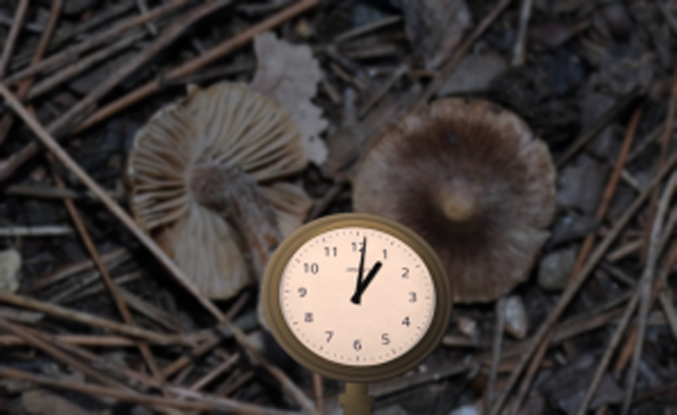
{"hour": 1, "minute": 1}
